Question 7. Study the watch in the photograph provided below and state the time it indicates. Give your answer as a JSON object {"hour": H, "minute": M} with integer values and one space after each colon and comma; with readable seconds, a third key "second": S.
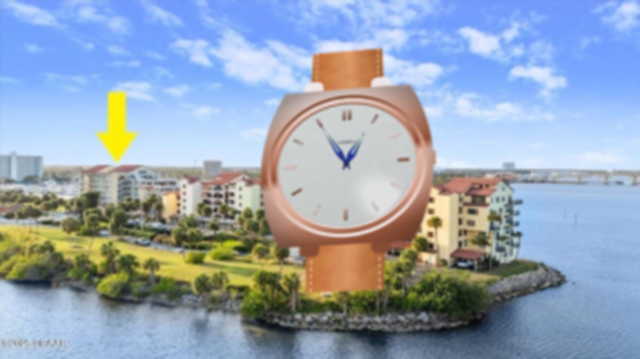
{"hour": 12, "minute": 55}
